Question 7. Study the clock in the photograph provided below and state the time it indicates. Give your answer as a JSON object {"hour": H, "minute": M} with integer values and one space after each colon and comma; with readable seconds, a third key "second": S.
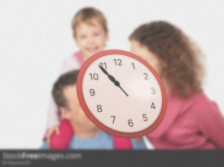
{"hour": 10, "minute": 54}
